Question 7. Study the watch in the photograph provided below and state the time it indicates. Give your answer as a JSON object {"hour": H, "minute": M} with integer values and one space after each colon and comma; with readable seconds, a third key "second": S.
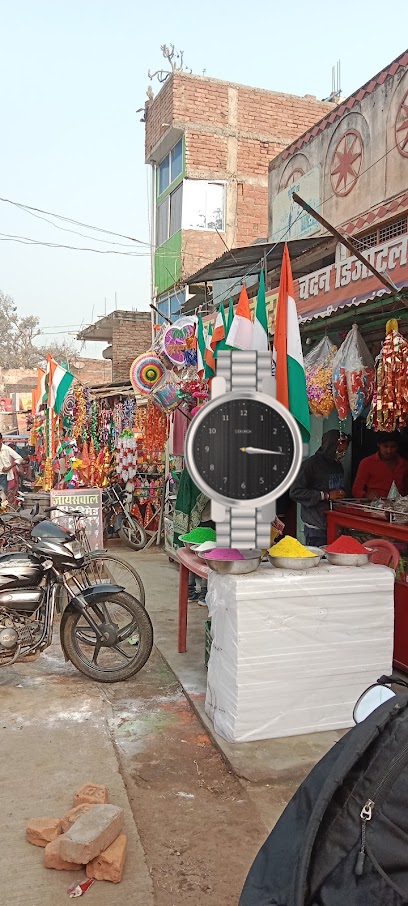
{"hour": 3, "minute": 16}
